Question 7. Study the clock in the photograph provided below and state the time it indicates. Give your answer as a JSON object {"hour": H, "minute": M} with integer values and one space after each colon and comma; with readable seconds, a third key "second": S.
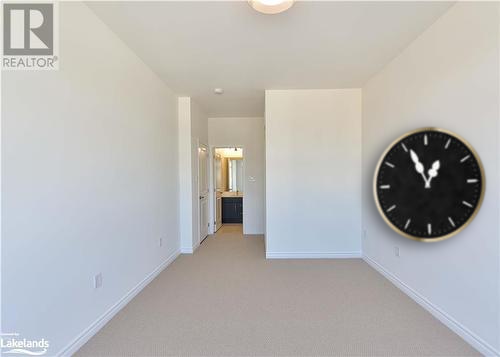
{"hour": 12, "minute": 56}
